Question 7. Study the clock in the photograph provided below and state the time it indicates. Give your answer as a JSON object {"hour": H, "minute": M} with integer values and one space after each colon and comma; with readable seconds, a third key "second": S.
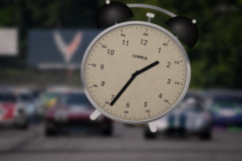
{"hour": 1, "minute": 34}
